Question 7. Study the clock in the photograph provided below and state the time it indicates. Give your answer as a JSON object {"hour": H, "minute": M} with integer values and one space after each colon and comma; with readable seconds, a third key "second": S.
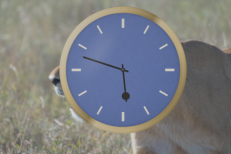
{"hour": 5, "minute": 48}
